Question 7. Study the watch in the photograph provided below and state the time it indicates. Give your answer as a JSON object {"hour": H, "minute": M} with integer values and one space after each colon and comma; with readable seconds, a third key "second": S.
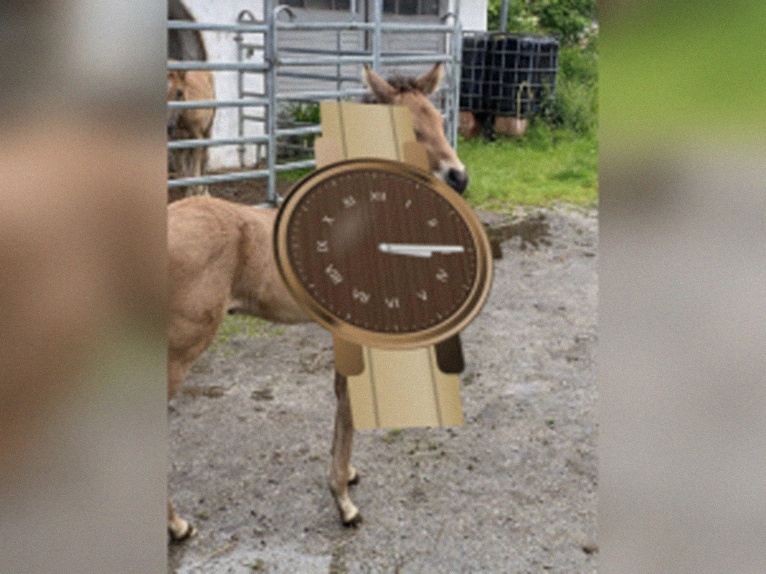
{"hour": 3, "minute": 15}
